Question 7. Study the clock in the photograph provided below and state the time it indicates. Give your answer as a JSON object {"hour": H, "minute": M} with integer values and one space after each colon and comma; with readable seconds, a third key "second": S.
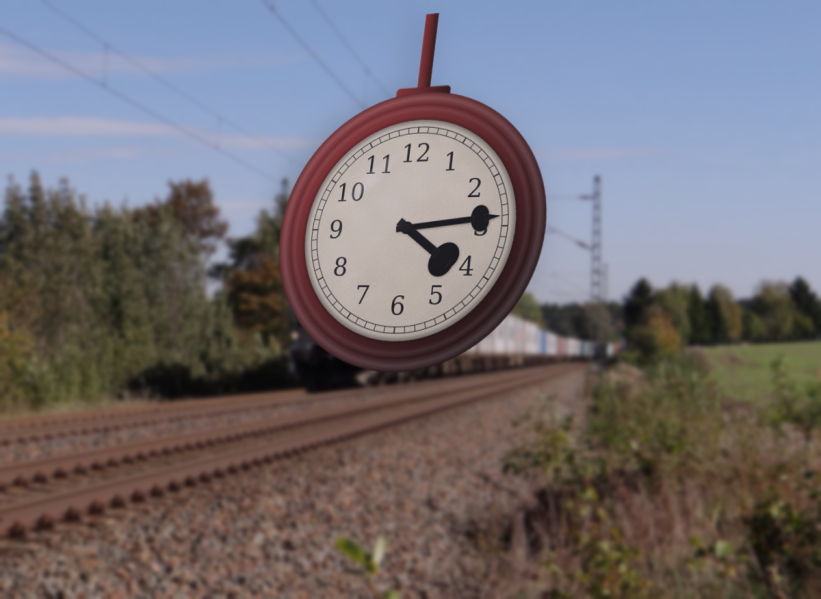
{"hour": 4, "minute": 14}
